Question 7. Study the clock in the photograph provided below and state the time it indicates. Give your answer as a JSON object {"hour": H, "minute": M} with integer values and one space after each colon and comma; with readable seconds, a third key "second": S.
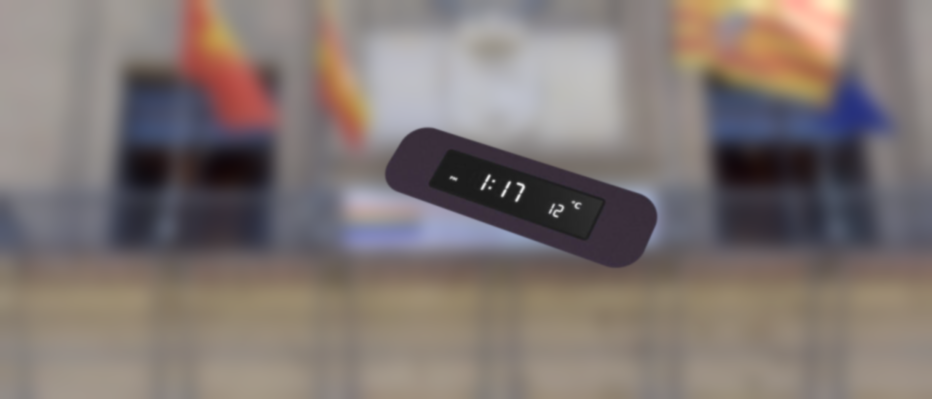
{"hour": 1, "minute": 17}
